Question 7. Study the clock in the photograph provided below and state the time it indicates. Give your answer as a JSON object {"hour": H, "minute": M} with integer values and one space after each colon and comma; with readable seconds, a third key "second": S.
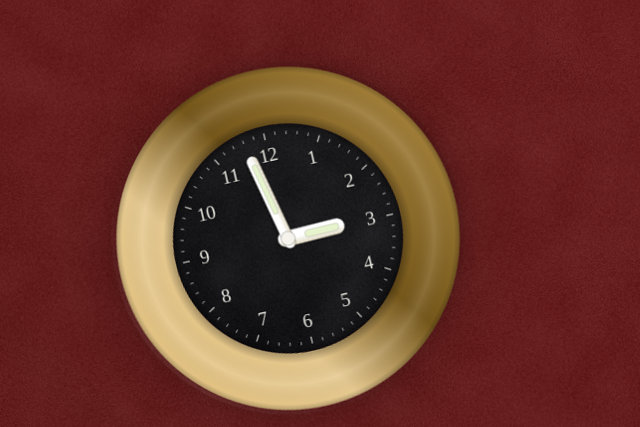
{"hour": 2, "minute": 58}
